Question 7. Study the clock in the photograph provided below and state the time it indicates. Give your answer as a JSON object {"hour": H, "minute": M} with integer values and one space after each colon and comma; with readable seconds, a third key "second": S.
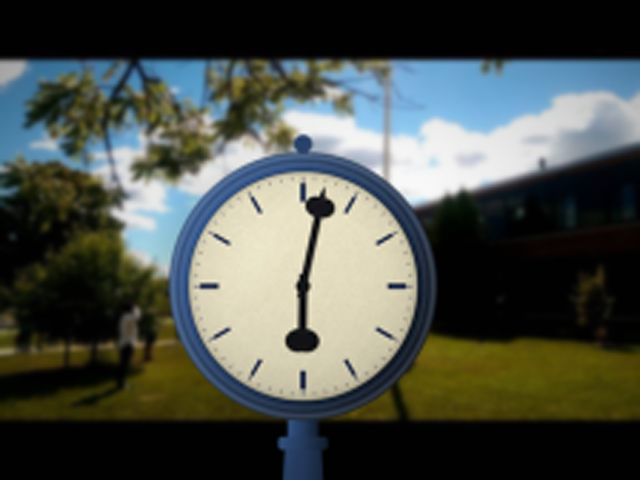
{"hour": 6, "minute": 2}
